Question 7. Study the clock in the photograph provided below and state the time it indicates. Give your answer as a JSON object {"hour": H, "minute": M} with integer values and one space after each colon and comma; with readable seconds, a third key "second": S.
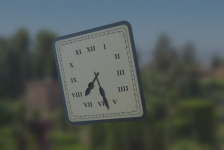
{"hour": 7, "minute": 28}
